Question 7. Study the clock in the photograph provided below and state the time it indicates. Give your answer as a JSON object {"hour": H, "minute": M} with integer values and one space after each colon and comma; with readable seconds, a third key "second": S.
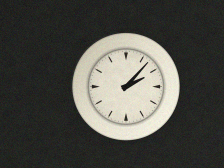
{"hour": 2, "minute": 7}
